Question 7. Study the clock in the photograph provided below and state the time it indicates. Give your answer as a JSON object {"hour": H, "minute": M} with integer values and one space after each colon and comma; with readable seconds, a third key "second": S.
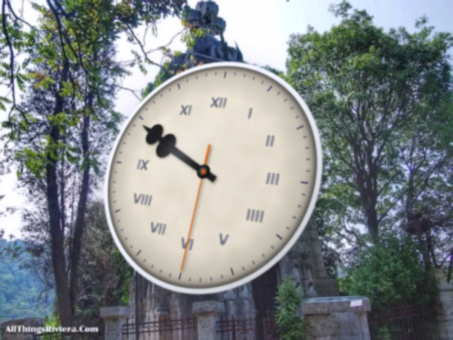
{"hour": 9, "minute": 49, "second": 30}
